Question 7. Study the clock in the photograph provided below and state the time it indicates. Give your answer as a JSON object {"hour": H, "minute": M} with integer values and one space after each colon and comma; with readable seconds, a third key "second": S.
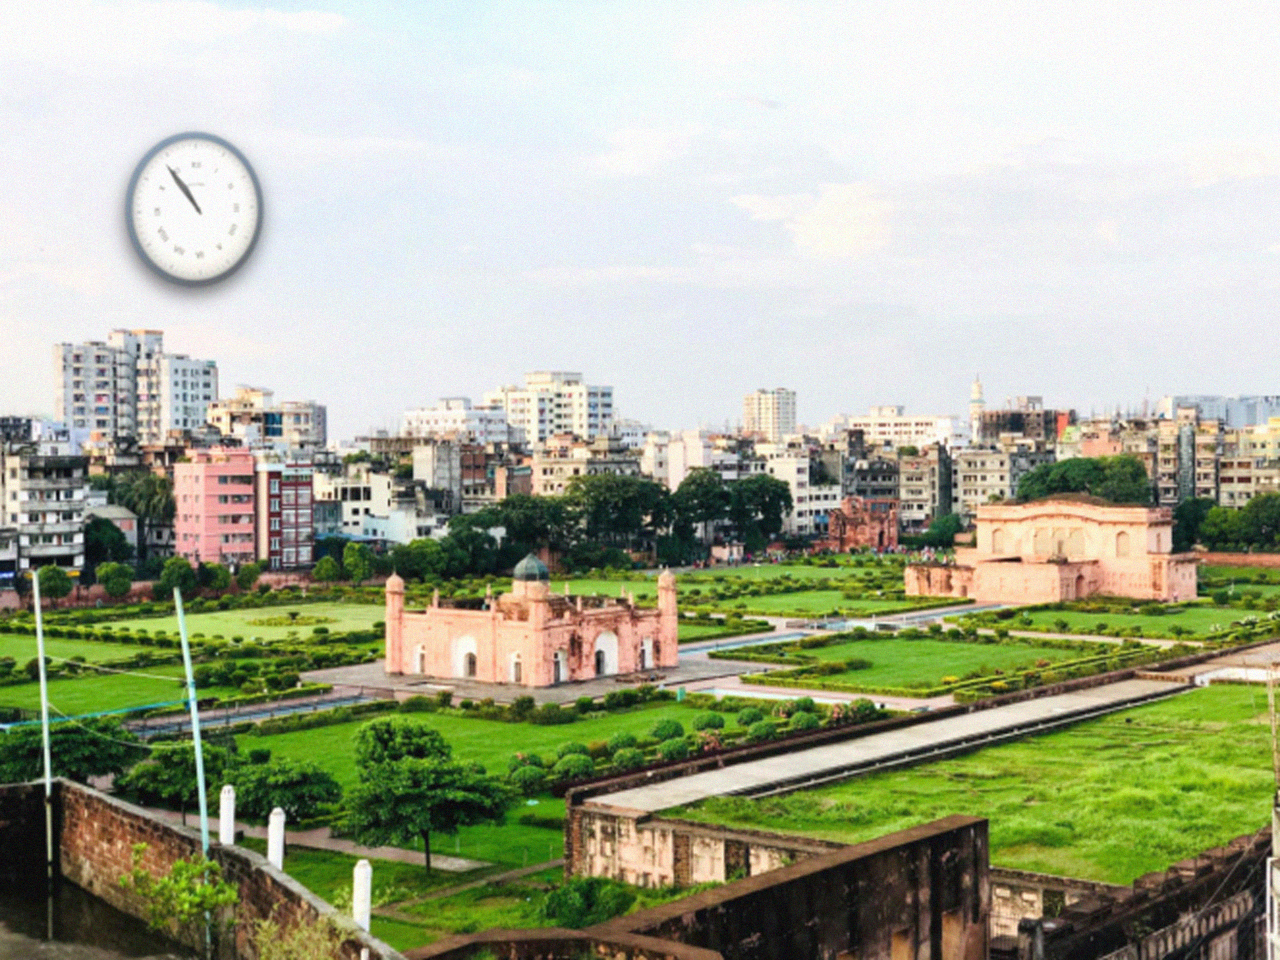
{"hour": 10, "minute": 54}
